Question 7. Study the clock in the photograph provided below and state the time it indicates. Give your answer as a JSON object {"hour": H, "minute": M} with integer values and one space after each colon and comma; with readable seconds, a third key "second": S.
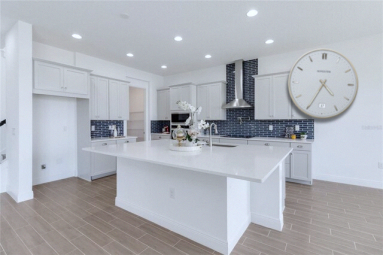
{"hour": 4, "minute": 35}
